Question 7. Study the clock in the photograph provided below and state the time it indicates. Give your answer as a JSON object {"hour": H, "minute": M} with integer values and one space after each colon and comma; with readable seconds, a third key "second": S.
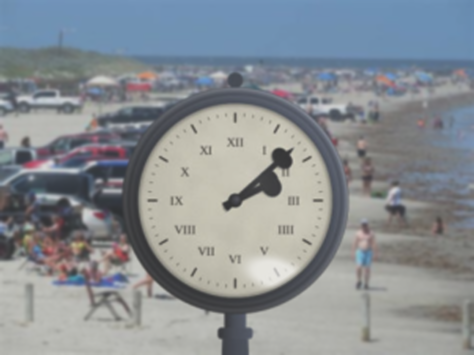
{"hour": 2, "minute": 8}
